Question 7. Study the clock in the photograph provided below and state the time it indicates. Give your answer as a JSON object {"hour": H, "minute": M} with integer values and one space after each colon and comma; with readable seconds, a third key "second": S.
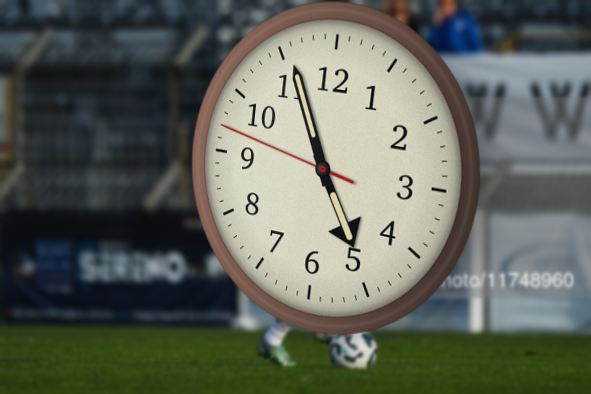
{"hour": 4, "minute": 55, "second": 47}
